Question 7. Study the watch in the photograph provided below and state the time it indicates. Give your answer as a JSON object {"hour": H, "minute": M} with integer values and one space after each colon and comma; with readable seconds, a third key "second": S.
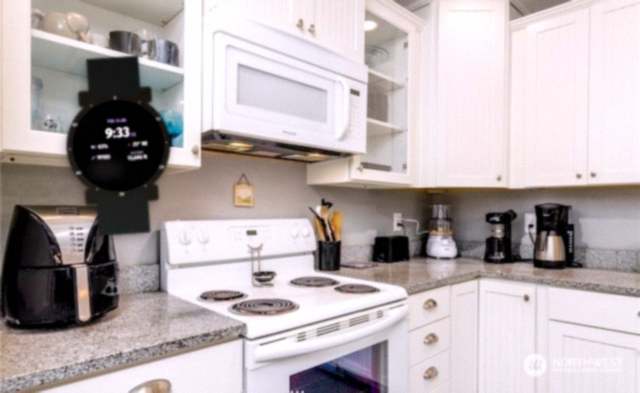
{"hour": 9, "minute": 33}
